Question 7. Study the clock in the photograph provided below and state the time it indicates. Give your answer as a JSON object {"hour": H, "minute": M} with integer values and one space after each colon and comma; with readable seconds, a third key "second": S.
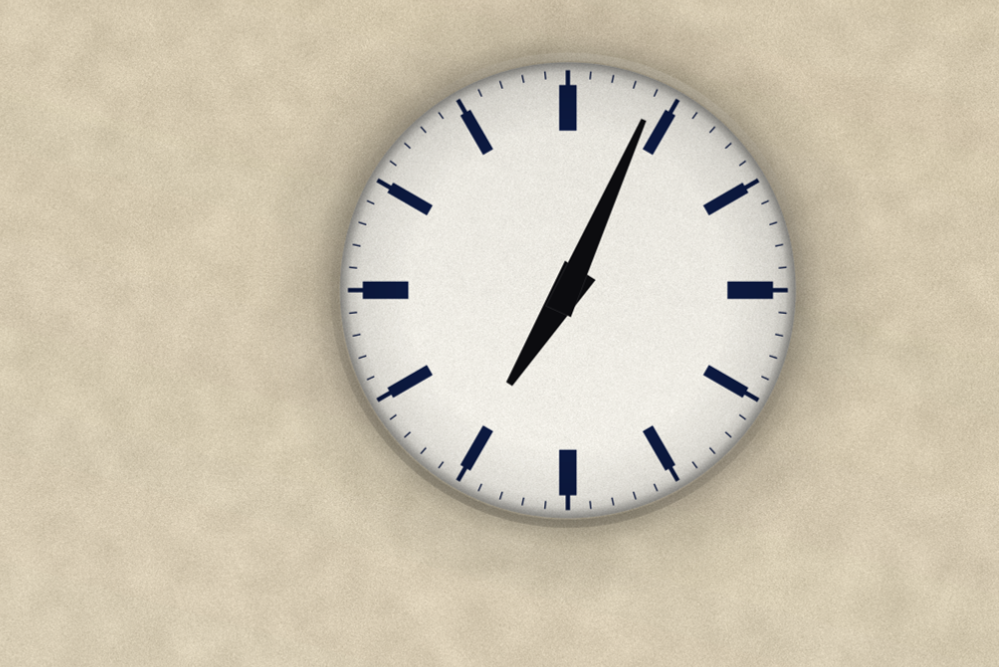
{"hour": 7, "minute": 4}
